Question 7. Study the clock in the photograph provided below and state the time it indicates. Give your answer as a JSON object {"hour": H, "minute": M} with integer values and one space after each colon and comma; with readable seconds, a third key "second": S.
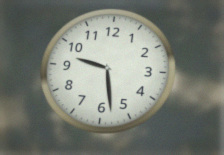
{"hour": 9, "minute": 28}
